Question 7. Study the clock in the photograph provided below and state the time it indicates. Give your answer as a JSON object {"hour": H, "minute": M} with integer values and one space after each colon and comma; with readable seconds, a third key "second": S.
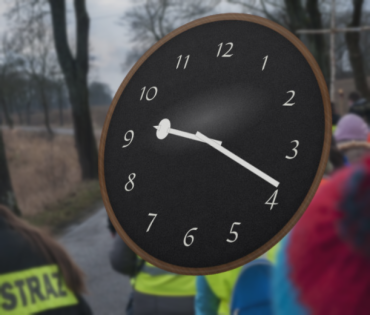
{"hour": 9, "minute": 19}
